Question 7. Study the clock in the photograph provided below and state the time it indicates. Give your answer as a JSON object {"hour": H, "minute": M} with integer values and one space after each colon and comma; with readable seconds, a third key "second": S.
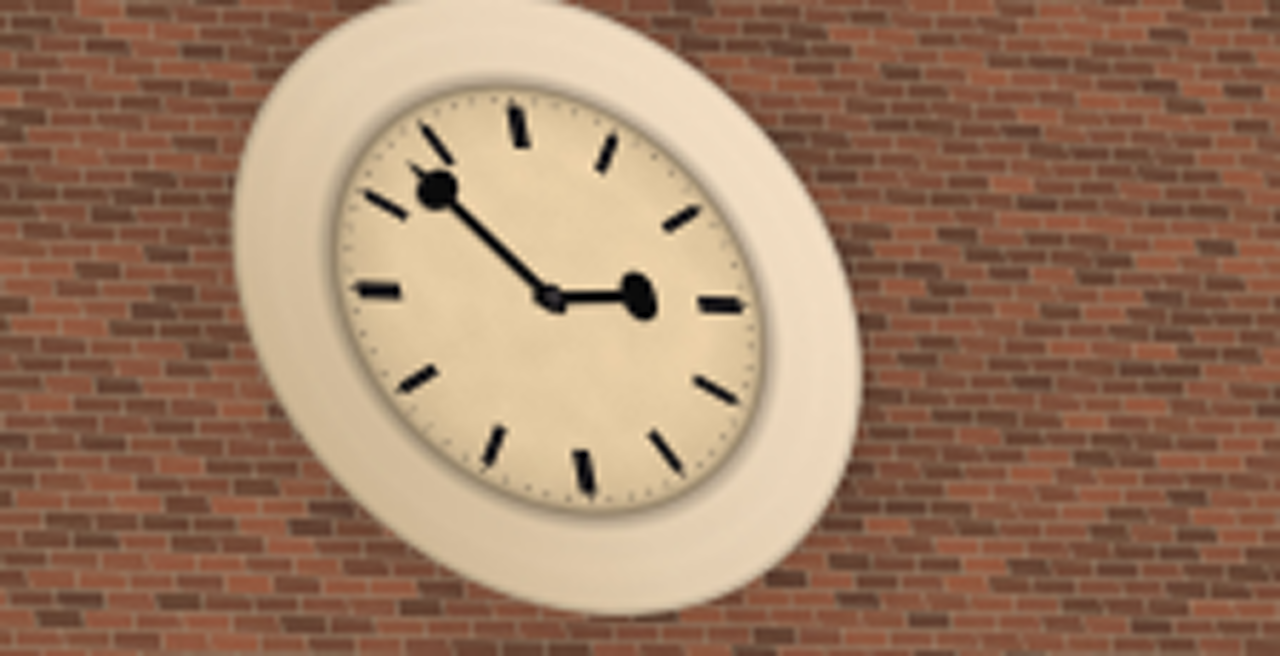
{"hour": 2, "minute": 53}
